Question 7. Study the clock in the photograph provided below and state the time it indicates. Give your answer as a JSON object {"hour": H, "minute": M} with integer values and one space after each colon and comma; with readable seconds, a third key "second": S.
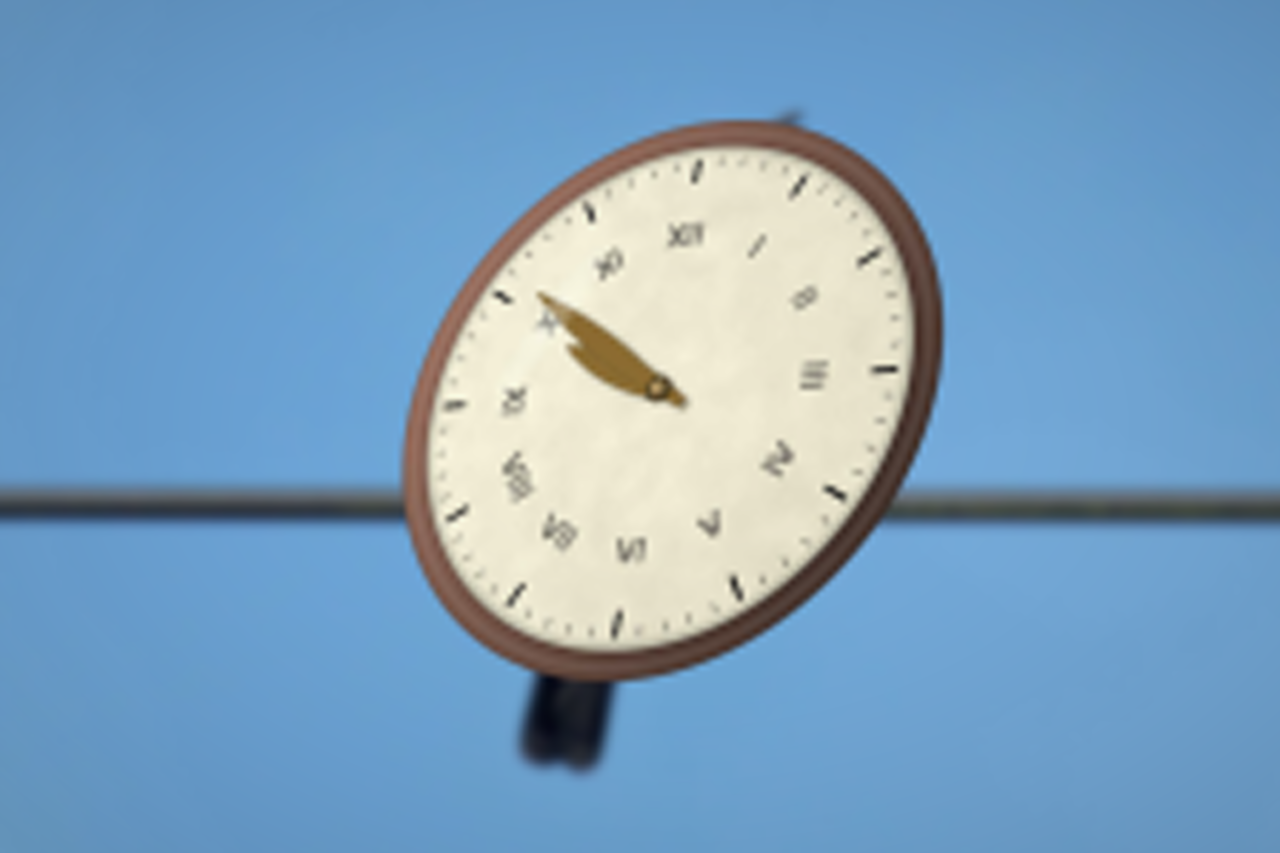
{"hour": 9, "minute": 51}
